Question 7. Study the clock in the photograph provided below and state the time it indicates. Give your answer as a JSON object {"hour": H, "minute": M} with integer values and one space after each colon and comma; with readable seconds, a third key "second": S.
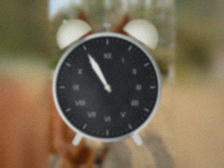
{"hour": 10, "minute": 55}
